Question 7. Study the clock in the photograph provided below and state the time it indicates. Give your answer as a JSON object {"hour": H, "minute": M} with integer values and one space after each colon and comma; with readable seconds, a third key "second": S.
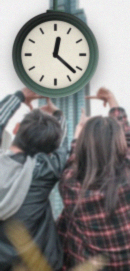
{"hour": 12, "minute": 22}
